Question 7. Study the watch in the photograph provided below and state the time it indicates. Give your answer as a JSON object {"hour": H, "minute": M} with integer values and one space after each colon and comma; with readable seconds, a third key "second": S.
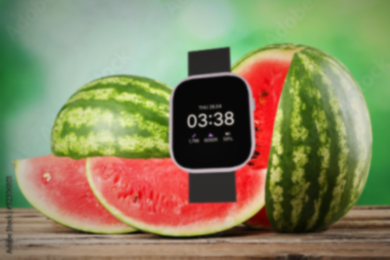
{"hour": 3, "minute": 38}
